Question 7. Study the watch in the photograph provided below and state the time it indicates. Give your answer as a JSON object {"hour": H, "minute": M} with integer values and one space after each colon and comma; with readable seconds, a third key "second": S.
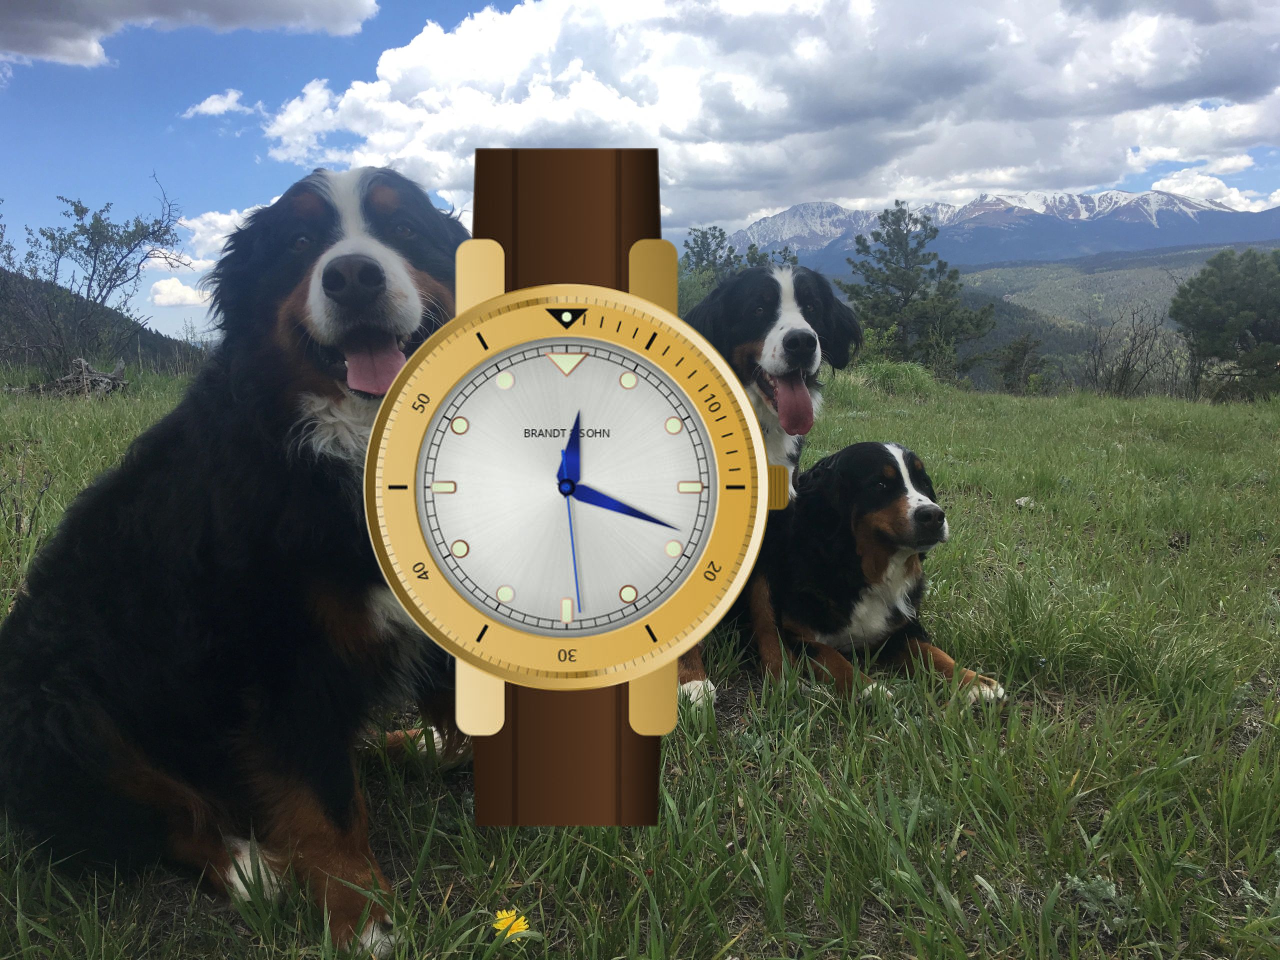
{"hour": 12, "minute": 18, "second": 29}
